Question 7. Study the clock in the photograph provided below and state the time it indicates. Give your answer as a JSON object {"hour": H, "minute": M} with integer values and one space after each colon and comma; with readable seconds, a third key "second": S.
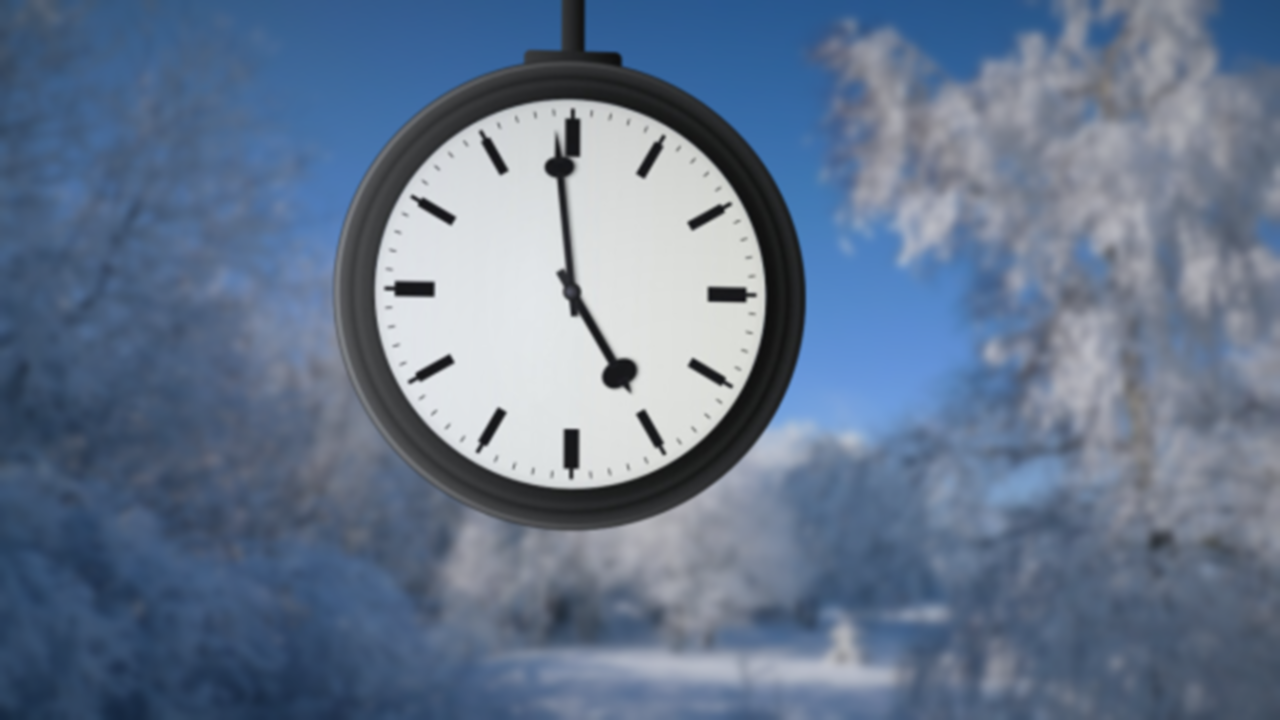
{"hour": 4, "minute": 59}
